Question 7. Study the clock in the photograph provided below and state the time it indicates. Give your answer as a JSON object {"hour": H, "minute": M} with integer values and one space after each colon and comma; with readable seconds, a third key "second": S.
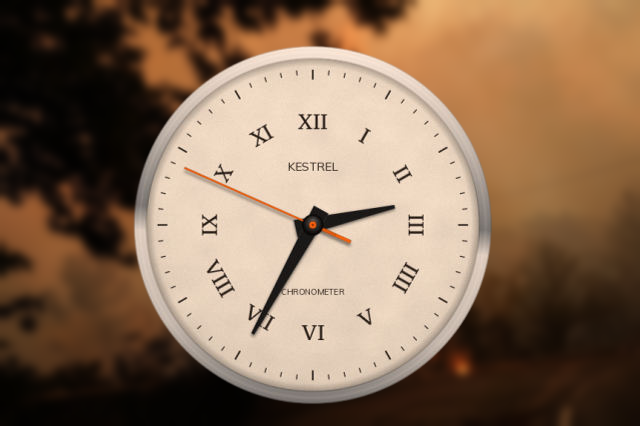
{"hour": 2, "minute": 34, "second": 49}
